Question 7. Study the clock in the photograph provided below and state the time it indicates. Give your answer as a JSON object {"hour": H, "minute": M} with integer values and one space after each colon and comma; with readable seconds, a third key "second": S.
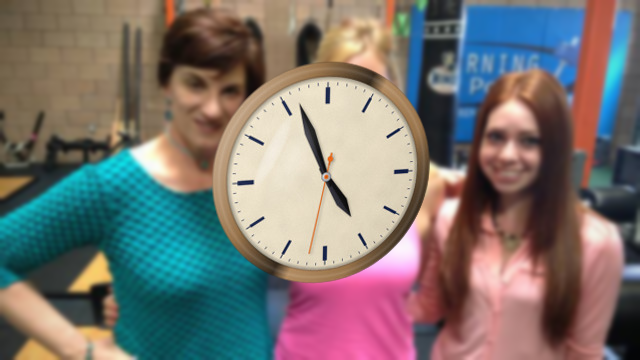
{"hour": 4, "minute": 56, "second": 32}
